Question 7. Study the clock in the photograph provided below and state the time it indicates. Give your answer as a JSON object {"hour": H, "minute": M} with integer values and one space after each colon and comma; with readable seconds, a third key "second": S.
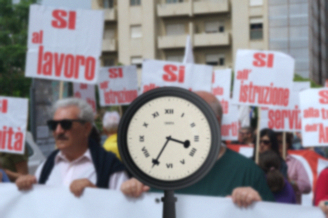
{"hour": 3, "minute": 35}
